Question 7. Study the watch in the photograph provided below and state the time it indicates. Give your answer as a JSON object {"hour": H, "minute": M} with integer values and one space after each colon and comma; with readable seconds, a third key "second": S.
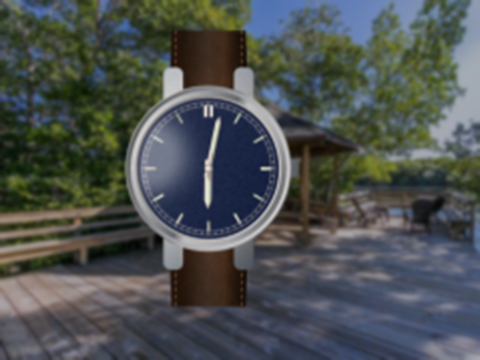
{"hour": 6, "minute": 2}
